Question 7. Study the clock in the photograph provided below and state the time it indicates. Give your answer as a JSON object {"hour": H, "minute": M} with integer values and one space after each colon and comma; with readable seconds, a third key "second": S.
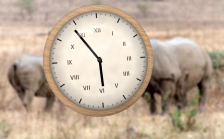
{"hour": 5, "minute": 54}
